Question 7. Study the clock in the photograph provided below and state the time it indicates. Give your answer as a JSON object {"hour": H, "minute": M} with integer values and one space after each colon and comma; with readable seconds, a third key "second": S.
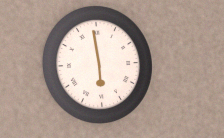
{"hour": 5, "minute": 59}
